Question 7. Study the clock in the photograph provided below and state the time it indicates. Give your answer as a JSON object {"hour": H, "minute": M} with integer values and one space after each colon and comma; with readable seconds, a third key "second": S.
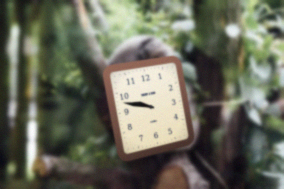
{"hour": 9, "minute": 48}
